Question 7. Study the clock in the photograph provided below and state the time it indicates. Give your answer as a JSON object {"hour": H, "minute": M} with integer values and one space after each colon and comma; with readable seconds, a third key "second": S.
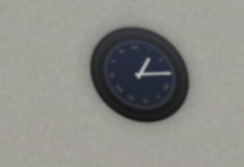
{"hour": 1, "minute": 15}
